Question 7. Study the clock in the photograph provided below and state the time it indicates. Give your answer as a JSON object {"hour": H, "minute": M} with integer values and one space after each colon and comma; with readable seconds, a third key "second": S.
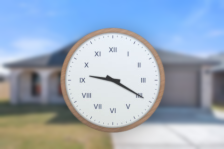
{"hour": 9, "minute": 20}
